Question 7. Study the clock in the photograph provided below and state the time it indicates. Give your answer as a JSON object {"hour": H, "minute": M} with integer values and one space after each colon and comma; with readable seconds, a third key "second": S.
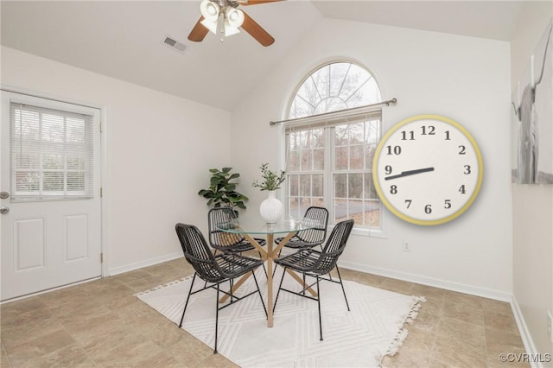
{"hour": 8, "minute": 43}
